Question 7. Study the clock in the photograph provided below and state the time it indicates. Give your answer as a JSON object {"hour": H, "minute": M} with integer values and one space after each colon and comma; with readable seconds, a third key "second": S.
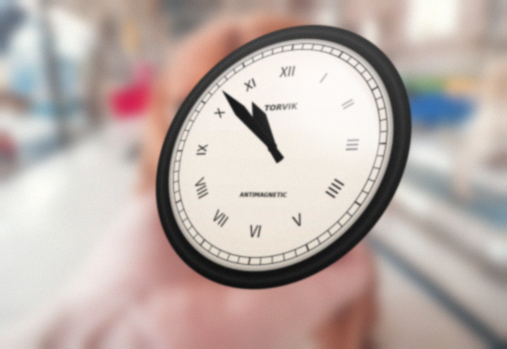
{"hour": 10, "minute": 52}
